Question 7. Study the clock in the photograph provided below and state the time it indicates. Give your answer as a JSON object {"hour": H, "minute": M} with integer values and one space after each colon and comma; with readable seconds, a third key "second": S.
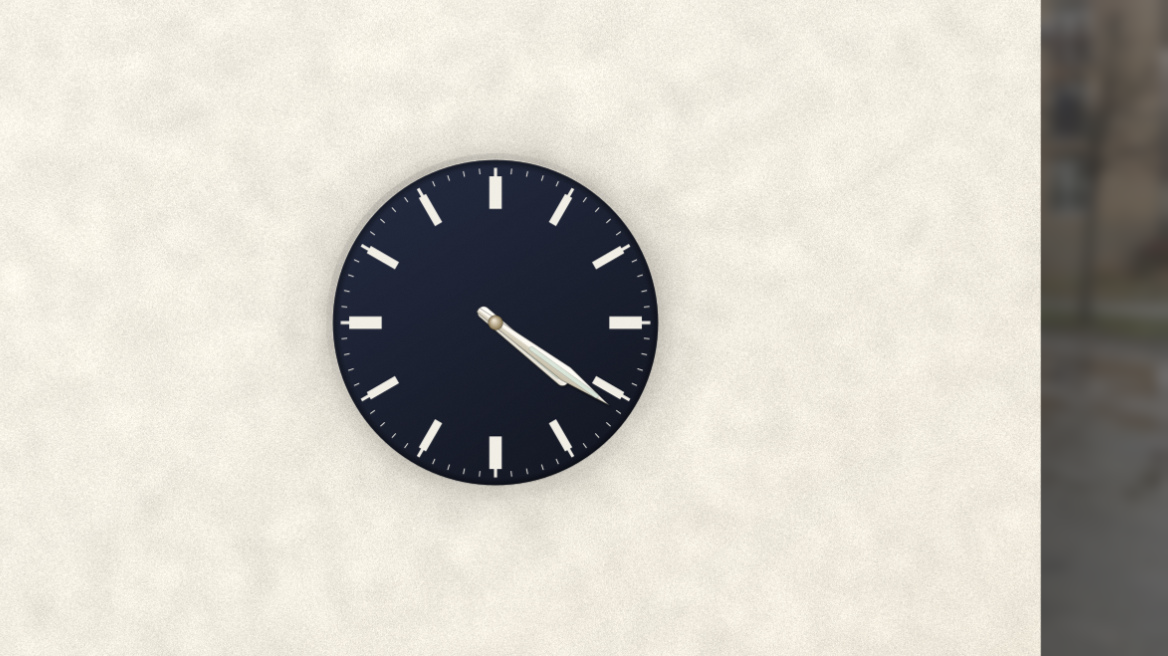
{"hour": 4, "minute": 21}
